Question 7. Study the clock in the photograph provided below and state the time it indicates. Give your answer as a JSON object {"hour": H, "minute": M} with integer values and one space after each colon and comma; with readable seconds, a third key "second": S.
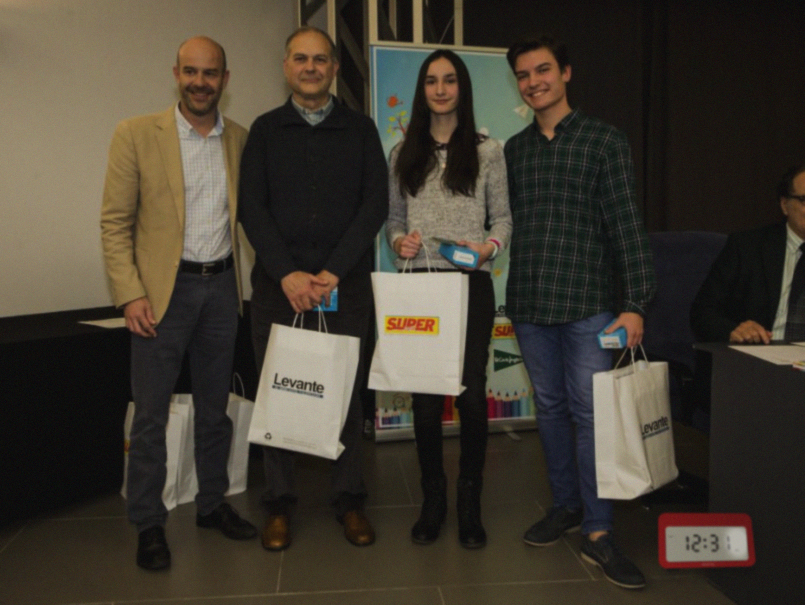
{"hour": 12, "minute": 31}
